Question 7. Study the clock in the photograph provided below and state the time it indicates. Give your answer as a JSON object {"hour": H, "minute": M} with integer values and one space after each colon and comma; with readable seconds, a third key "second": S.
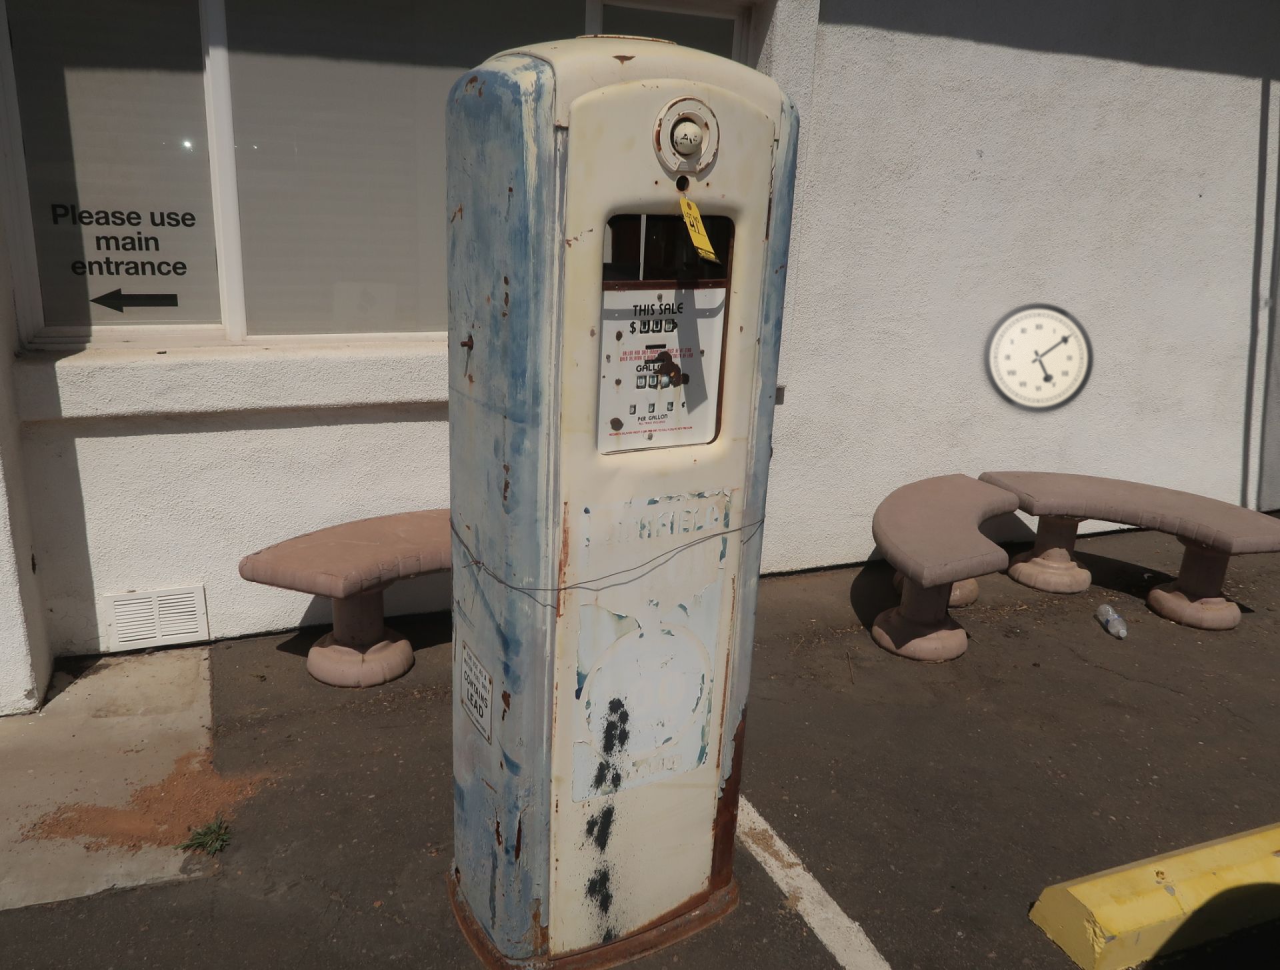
{"hour": 5, "minute": 9}
